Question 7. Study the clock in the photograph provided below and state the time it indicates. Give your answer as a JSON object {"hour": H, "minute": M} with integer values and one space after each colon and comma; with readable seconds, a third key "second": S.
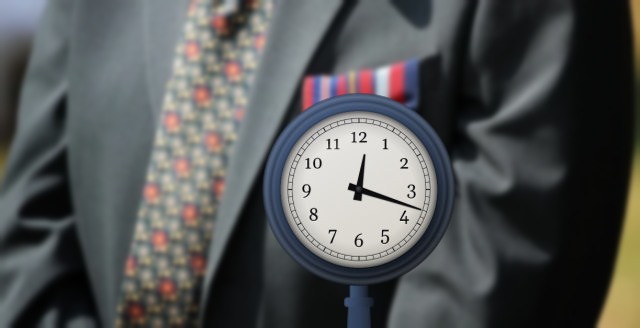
{"hour": 12, "minute": 18}
